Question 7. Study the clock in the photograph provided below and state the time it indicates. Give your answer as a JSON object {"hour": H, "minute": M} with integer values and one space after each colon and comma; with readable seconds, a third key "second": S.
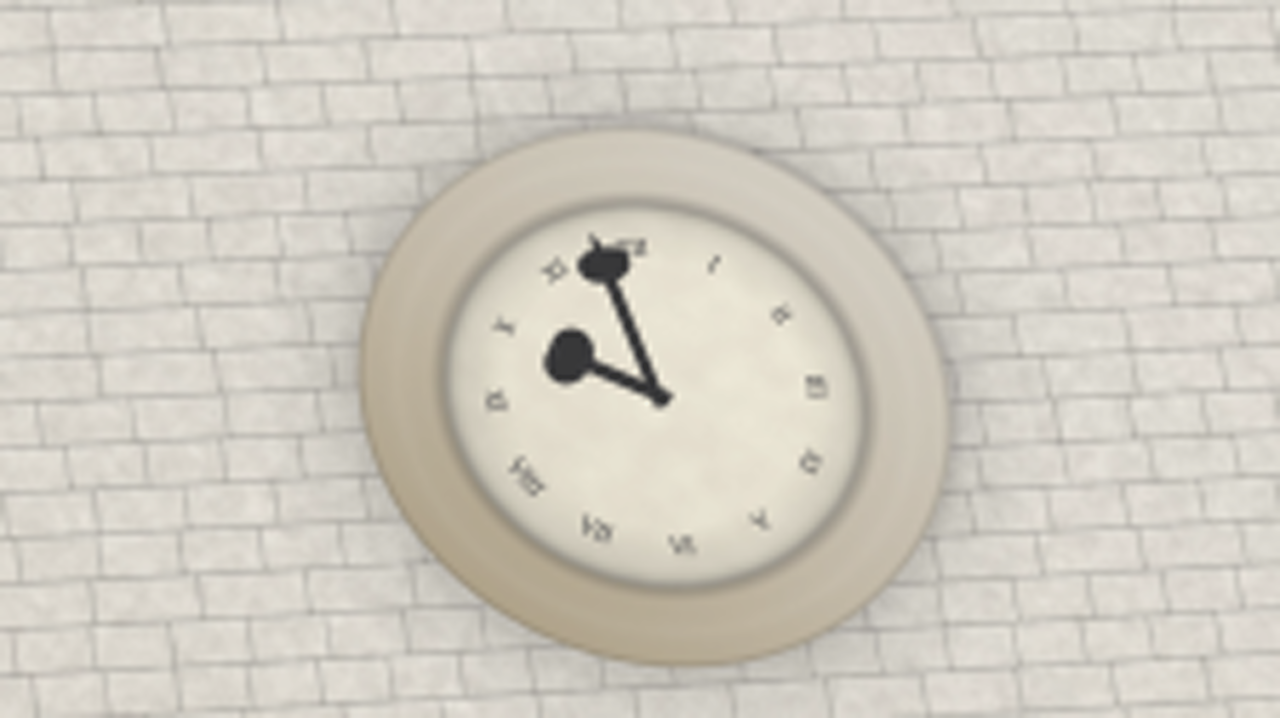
{"hour": 9, "minute": 58}
